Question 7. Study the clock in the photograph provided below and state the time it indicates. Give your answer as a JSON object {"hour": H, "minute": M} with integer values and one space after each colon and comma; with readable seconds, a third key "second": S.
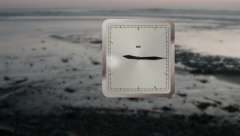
{"hour": 9, "minute": 15}
